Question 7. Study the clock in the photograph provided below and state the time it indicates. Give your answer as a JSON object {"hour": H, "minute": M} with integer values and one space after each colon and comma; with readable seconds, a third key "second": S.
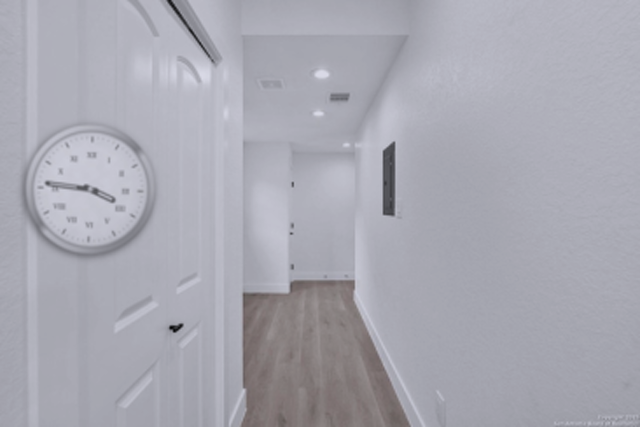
{"hour": 3, "minute": 46}
